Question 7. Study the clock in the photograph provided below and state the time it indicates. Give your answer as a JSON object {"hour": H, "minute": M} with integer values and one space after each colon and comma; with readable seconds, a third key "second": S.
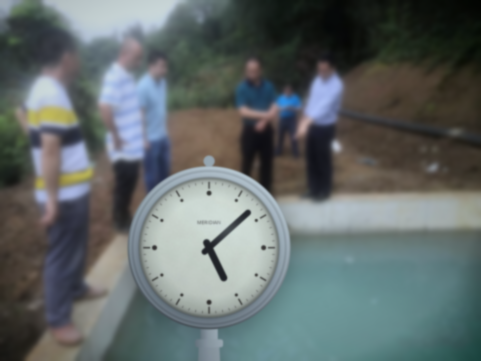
{"hour": 5, "minute": 8}
